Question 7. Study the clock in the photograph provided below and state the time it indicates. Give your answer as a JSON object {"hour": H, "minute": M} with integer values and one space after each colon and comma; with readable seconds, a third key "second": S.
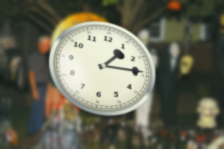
{"hour": 1, "minute": 14}
